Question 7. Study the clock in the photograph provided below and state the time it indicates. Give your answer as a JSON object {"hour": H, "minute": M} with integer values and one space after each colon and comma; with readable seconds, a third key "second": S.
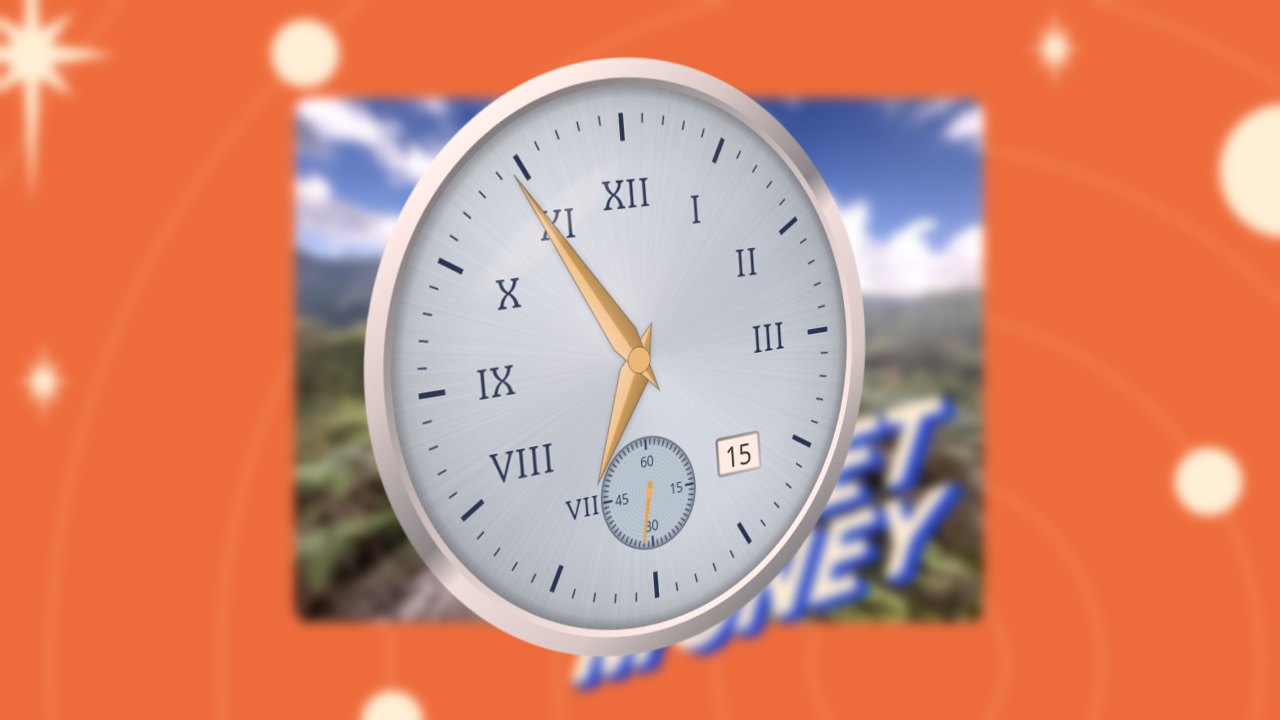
{"hour": 6, "minute": 54, "second": 32}
